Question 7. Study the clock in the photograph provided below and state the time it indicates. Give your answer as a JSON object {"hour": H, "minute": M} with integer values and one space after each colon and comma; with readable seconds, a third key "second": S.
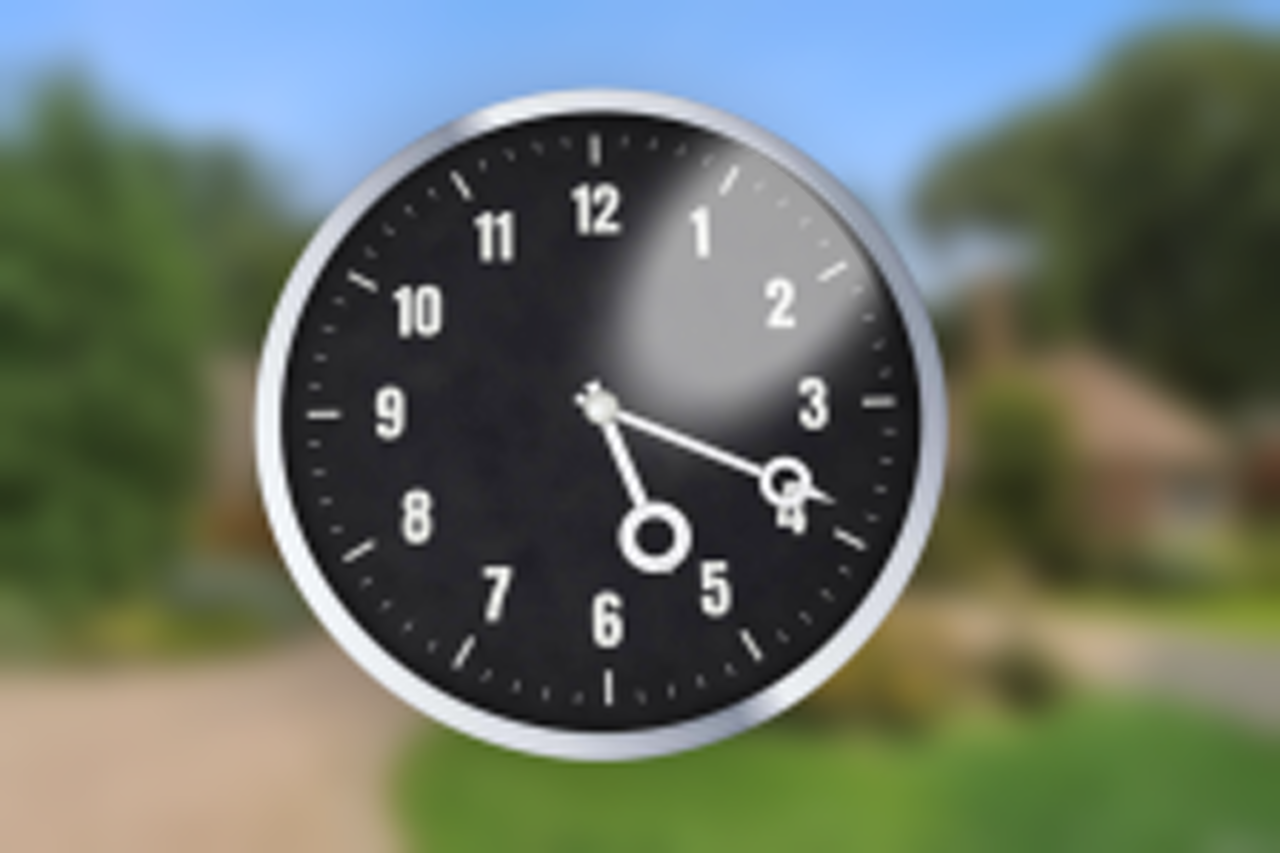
{"hour": 5, "minute": 19}
